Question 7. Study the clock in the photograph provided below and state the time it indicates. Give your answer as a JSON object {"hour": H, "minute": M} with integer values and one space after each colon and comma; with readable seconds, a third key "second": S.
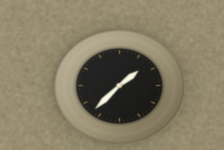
{"hour": 1, "minute": 37}
